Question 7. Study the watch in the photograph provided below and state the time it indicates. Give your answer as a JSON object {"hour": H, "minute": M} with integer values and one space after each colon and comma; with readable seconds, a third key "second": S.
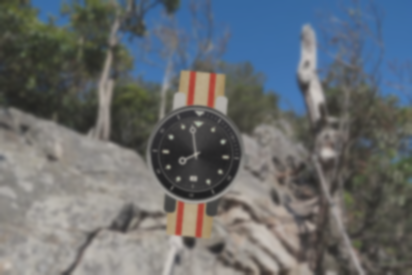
{"hour": 7, "minute": 58}
